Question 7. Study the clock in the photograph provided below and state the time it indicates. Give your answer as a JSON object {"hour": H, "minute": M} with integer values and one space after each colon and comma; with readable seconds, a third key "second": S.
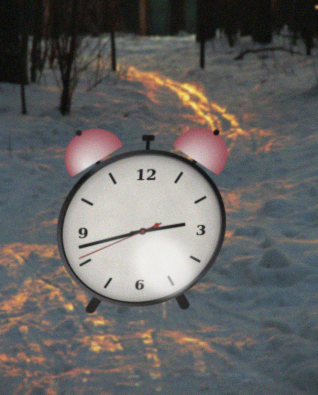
{"hour": 2, "minute": 42, "second": 41}
